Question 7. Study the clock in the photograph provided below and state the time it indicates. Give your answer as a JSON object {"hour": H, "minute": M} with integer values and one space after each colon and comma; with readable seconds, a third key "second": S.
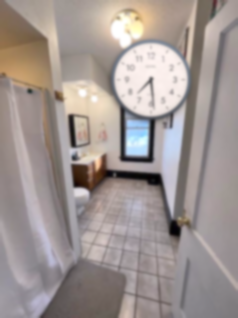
{"hour": 7, "minute": 29}
